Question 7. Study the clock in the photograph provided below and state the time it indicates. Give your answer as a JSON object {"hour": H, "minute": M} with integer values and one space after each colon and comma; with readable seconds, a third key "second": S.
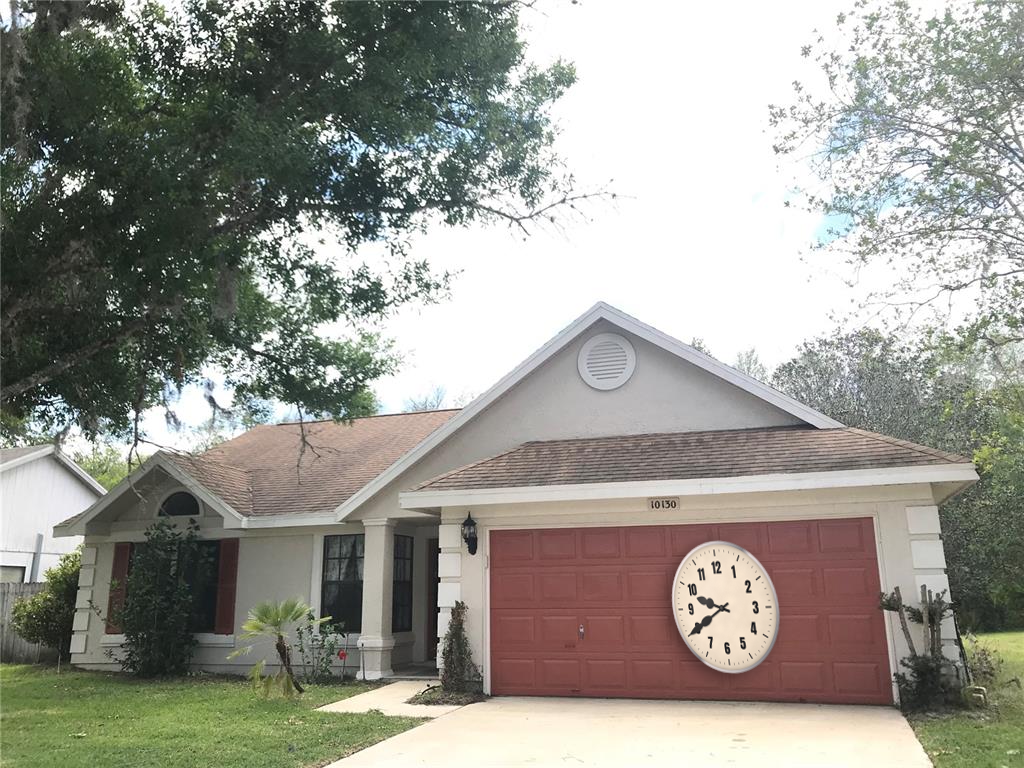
{"hour": 9, "minute": 40}
